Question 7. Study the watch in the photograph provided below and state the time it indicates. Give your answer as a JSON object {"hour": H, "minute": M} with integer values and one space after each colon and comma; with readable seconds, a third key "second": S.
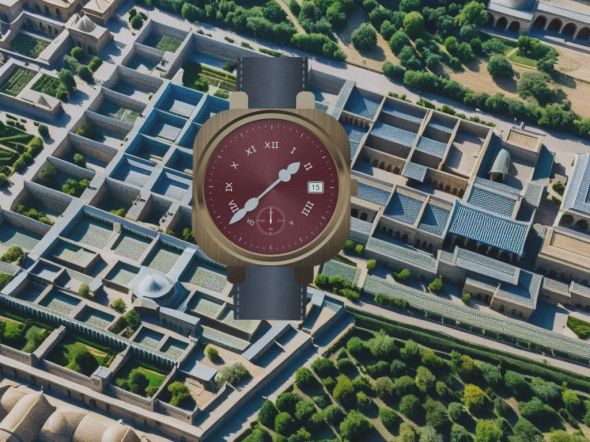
{"hour": 1, "minute": 38}
